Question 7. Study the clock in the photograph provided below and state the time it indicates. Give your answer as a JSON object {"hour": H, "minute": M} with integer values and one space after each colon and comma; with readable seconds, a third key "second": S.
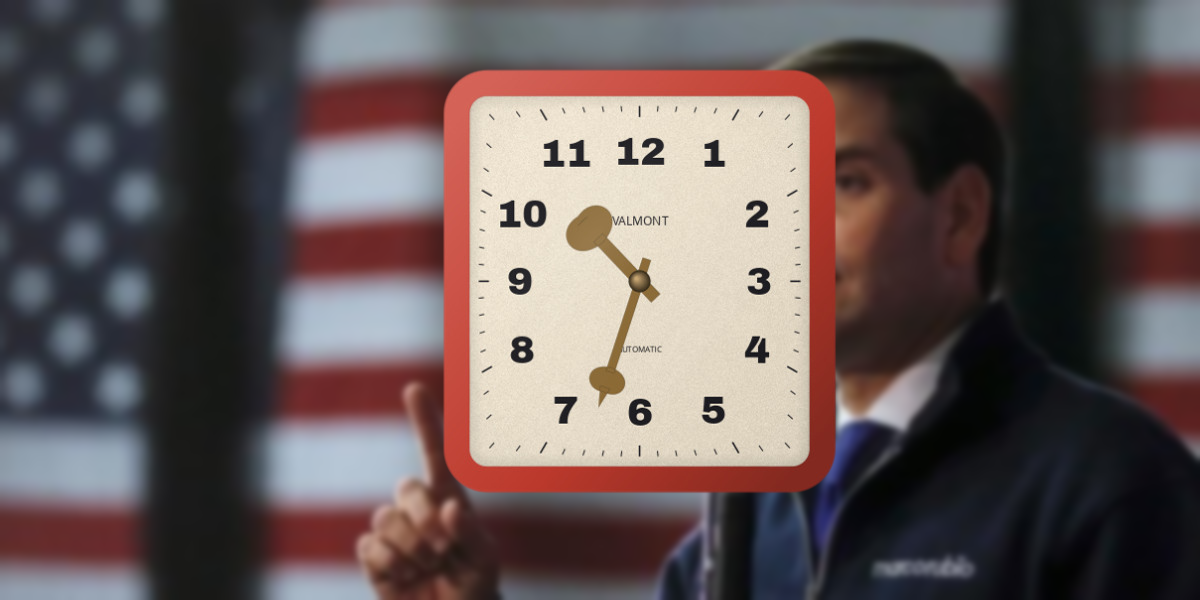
{"hour": 10, "minute": 33}
